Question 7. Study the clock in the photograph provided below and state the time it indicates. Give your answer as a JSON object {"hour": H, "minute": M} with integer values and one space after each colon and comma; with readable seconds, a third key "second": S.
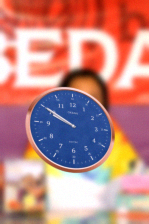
{"hour": 9, "minute": 50}
